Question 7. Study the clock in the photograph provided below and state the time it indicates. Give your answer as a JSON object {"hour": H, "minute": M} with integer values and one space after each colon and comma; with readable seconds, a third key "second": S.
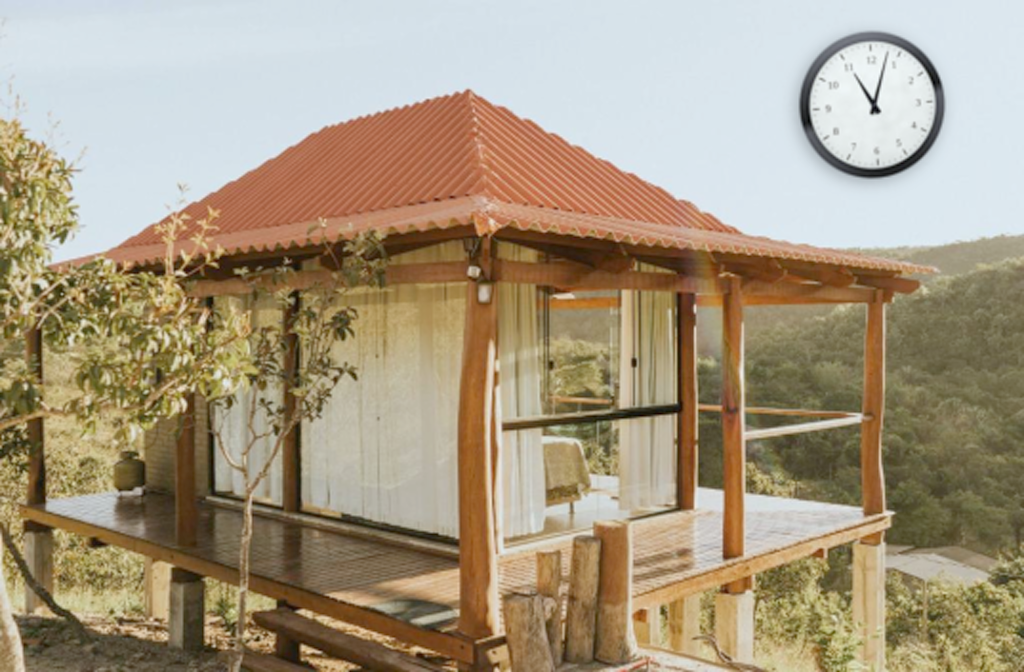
{"hour": 11, "minute": 3}
